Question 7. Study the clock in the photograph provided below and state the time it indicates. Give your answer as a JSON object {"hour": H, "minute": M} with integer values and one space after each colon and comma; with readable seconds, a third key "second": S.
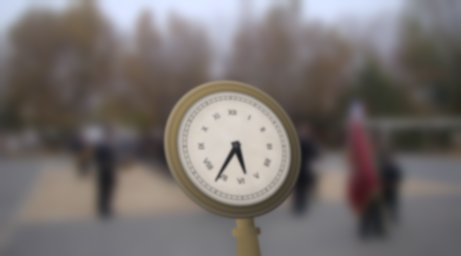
{"hour": 5, "minute": 36}
